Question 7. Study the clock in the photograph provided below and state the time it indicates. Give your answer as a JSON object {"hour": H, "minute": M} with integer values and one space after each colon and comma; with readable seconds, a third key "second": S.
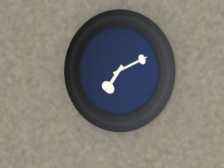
{"hour": 7, "minute": 11}
